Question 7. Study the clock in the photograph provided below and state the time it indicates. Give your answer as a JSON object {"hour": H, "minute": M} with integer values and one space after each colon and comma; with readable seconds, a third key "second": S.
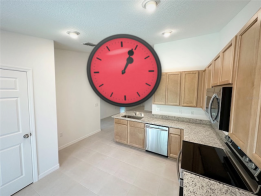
{"hour": 1, "minute": 4}
